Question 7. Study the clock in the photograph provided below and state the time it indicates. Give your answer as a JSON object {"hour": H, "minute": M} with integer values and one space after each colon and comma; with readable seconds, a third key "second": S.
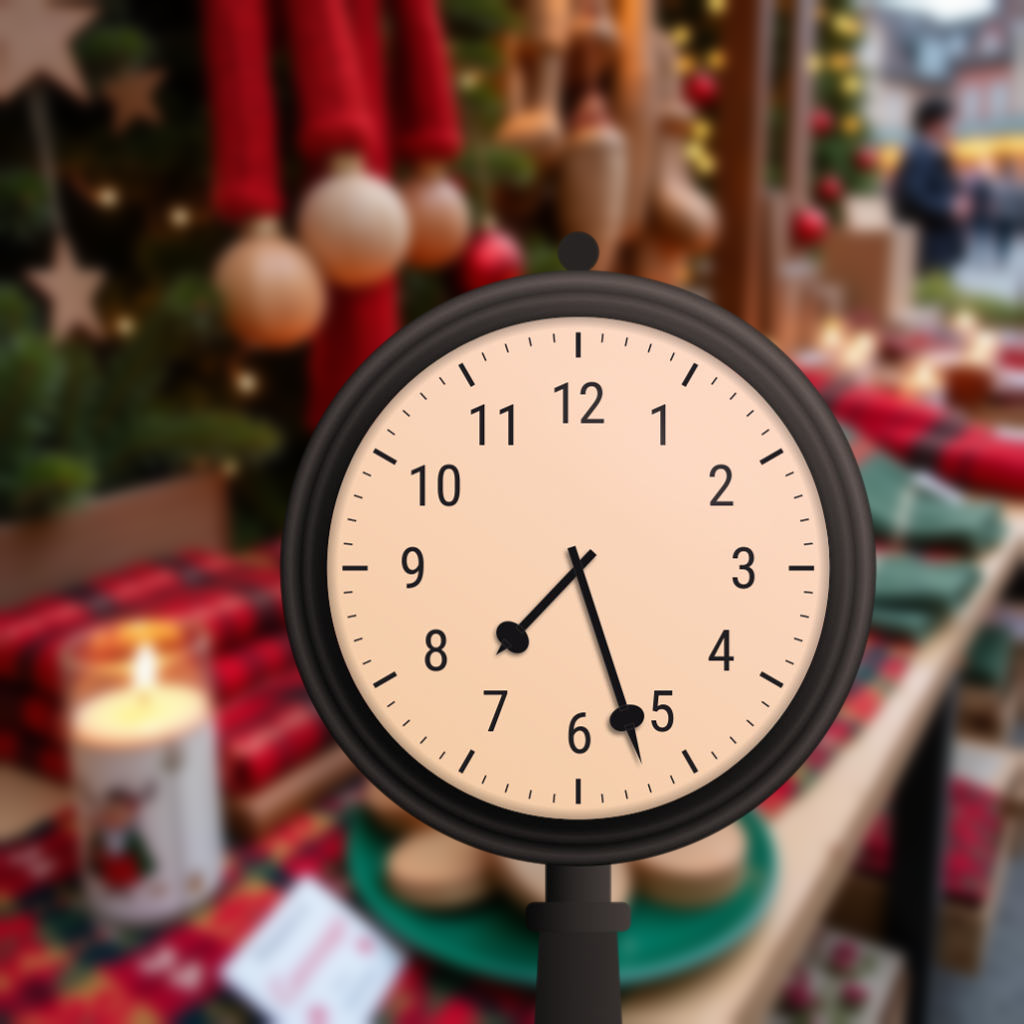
{"hour": 7, "minute": 27}
